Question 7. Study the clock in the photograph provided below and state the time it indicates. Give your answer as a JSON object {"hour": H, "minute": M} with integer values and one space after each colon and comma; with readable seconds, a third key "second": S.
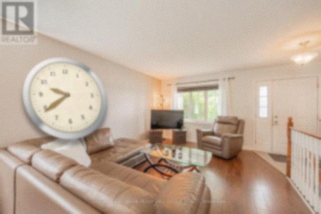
{"hour": 9, "minute": 39}
